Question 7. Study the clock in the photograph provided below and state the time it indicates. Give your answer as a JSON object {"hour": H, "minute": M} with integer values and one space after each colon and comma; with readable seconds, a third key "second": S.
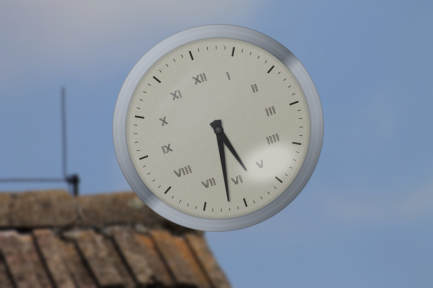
{"hour": 5, "minute": 32}
